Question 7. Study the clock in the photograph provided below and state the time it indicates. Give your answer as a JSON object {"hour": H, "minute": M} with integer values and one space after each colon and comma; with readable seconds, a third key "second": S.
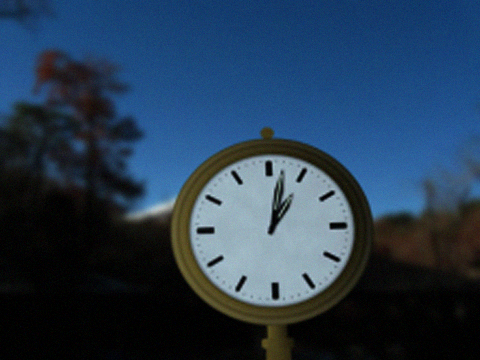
{"hour": 1, "minute": 2}
